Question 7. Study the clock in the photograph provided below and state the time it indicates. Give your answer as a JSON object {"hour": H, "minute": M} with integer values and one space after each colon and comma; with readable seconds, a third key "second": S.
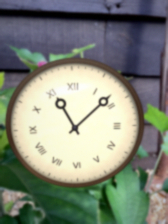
{"hour": 11, "minute": 8}
